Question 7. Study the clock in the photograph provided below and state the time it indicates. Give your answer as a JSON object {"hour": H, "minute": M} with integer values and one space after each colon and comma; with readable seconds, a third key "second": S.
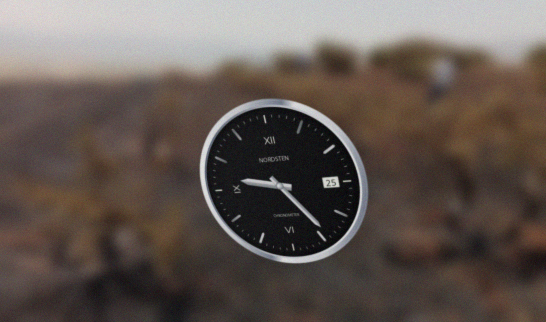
{"hour": 9, "minute": 24}
